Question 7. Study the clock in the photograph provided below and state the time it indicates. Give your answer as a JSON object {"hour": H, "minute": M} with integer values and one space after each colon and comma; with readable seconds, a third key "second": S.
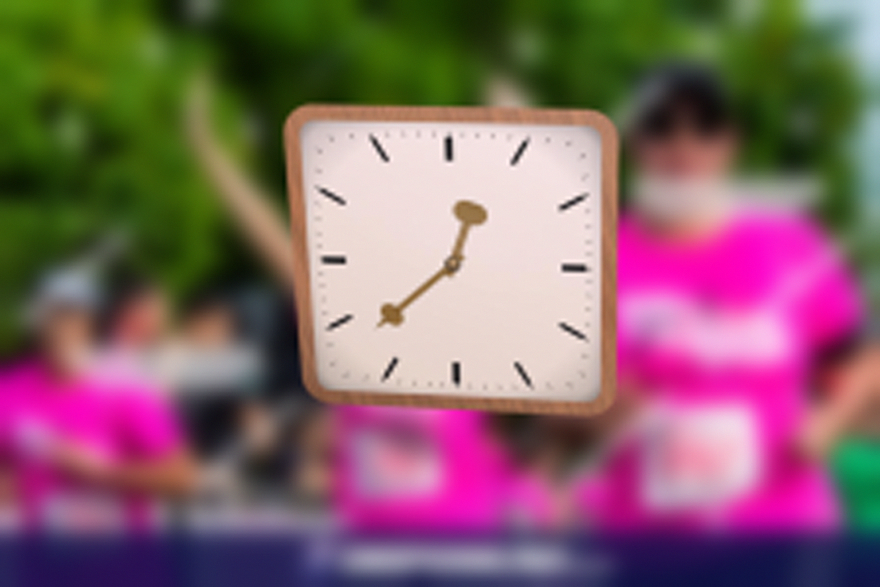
{"hour": 12, "minute": 38}
